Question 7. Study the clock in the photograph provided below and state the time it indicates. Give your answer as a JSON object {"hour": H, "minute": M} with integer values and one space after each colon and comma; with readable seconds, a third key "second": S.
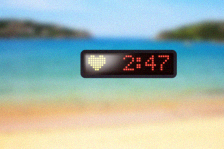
{"hour": 2, "minute": 47}
